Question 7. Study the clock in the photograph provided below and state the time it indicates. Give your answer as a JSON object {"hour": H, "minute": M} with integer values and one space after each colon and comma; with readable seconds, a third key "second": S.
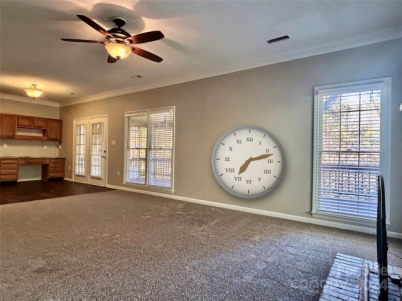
{"hour": 7, "minute": 12}
